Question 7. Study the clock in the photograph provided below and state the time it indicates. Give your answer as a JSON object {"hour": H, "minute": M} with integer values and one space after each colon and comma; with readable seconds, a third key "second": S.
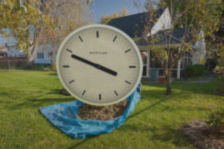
{"hour": 3, "minute": 49}
